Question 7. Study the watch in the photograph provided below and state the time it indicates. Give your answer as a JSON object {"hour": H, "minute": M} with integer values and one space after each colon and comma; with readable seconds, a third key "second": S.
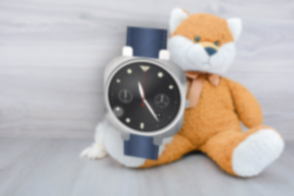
{"hour": 11, "minute": 24}
